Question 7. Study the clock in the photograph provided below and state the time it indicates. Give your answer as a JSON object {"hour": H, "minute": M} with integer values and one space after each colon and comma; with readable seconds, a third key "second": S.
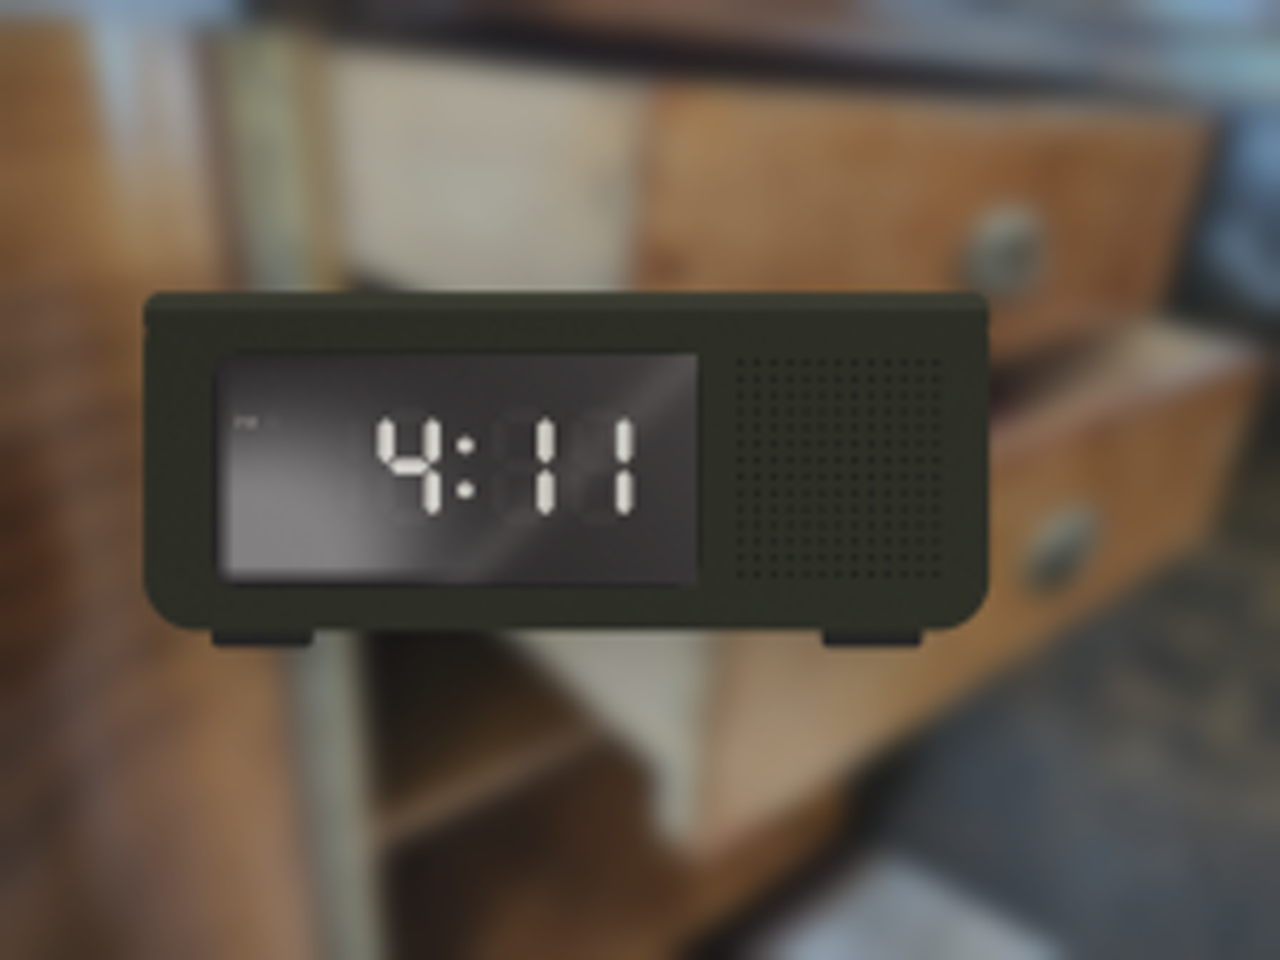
{"hour": 4, "minute": 11}
